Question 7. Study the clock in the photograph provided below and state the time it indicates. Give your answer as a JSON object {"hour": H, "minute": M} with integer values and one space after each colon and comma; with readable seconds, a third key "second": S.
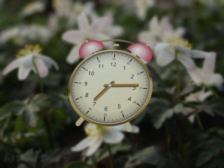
{"hour": 7, "minute": 14}
